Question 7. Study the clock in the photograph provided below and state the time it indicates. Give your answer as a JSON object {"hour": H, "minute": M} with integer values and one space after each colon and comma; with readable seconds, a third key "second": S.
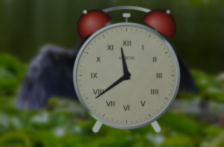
{"hour": 11, "minute": 39}
